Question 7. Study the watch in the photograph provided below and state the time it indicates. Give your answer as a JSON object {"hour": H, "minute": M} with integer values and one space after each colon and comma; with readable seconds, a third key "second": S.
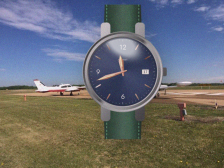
{"hour": 11, "minute": 42}
